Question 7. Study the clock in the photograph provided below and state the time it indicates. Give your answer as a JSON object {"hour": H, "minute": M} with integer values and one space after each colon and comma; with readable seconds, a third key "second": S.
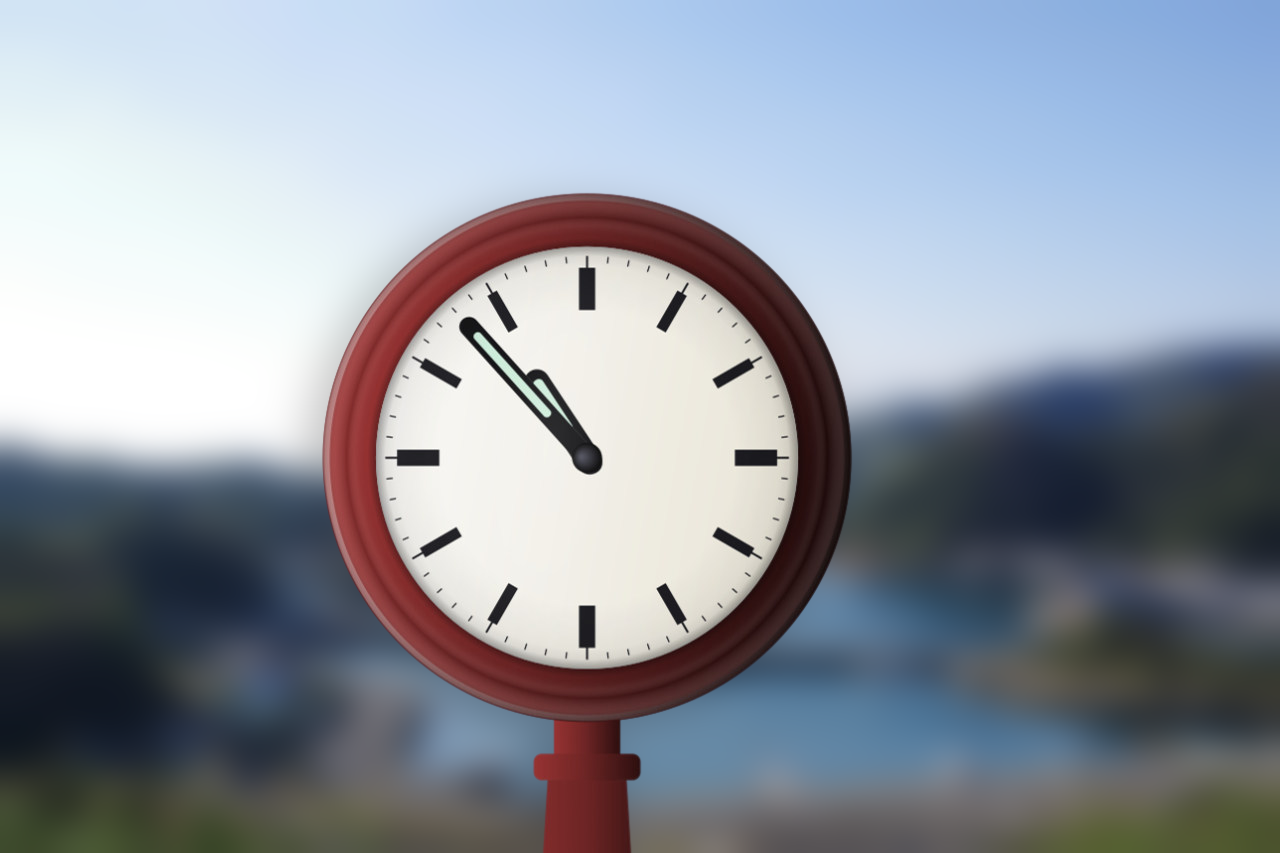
{"hour": 10, "minute": 53}
